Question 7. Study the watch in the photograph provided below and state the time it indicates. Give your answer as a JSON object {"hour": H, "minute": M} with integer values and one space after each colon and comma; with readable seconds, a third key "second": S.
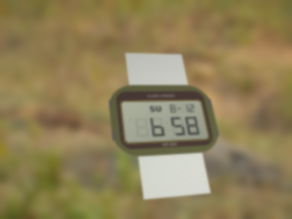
{"hour": 6, "minute": 58}
